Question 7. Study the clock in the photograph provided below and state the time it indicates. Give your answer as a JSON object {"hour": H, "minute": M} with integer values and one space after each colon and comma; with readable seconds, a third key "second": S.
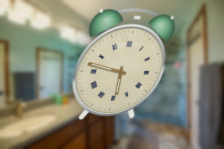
{"hour": 5, "minute": 47}
